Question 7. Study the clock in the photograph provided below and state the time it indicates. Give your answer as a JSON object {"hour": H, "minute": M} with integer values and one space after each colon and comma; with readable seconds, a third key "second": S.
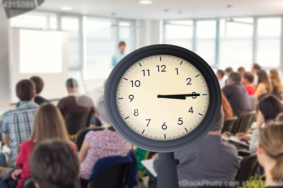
{"hour": 3, "minute": 15}
